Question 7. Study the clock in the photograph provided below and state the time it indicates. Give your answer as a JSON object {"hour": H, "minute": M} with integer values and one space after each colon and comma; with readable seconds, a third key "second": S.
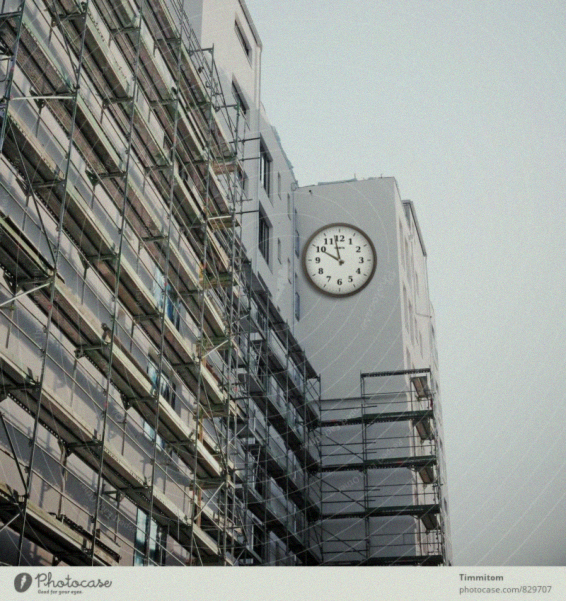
{"hour": 9, "minute": 58}
